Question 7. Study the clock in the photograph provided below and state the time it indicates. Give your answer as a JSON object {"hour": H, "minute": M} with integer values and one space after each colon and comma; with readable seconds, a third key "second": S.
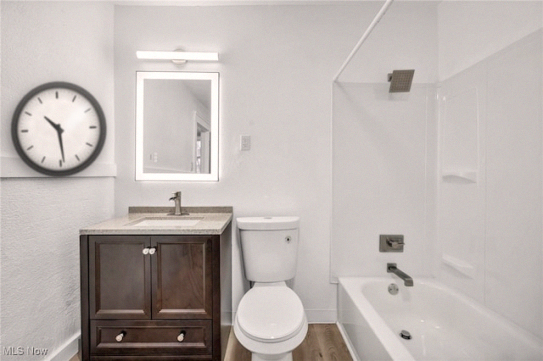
{"hour": 10, "minute": 29}
